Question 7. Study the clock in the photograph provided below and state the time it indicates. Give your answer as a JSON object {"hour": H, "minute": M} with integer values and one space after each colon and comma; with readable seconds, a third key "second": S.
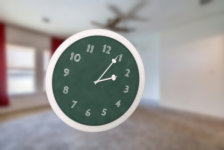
{"hour": 2, "minute": 4}
